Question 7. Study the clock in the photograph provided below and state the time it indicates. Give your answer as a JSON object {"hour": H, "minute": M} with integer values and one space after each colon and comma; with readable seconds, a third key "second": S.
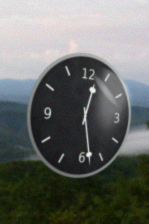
{"hour": 12, "minute": 28}
